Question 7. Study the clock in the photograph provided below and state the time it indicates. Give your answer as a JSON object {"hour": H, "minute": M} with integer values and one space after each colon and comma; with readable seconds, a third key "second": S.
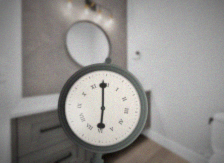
{"hour": 5, "minute": 59}
